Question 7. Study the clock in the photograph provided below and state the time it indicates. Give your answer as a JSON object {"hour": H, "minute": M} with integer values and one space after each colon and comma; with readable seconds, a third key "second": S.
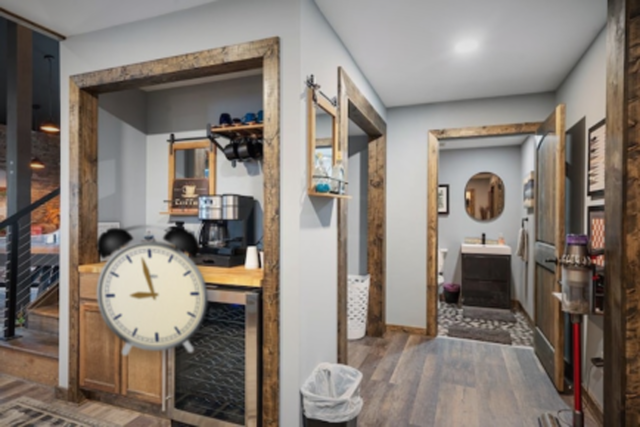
{"hour": 8, "minute": 58}
